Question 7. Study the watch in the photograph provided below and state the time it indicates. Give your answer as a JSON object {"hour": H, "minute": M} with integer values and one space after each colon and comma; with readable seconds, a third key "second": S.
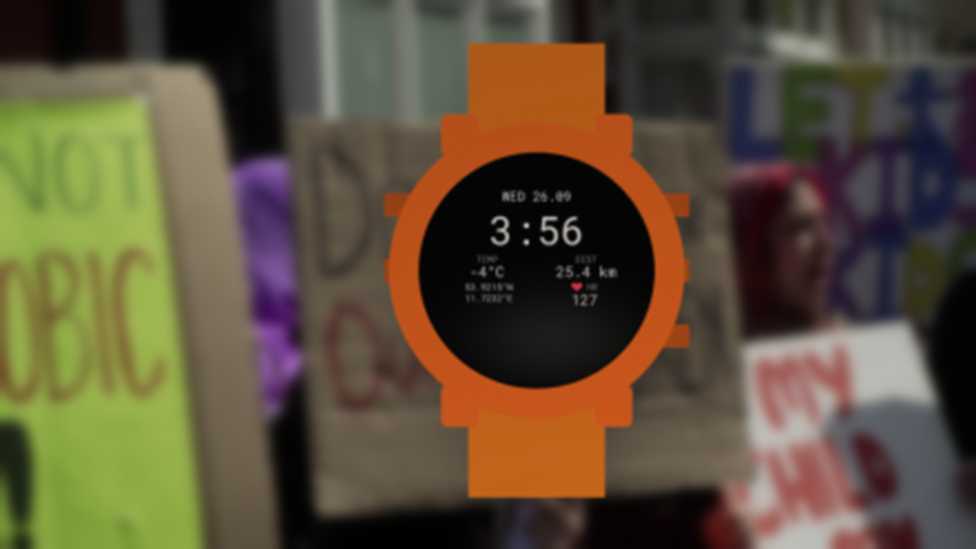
{"hour": 3, "minute": 56}
